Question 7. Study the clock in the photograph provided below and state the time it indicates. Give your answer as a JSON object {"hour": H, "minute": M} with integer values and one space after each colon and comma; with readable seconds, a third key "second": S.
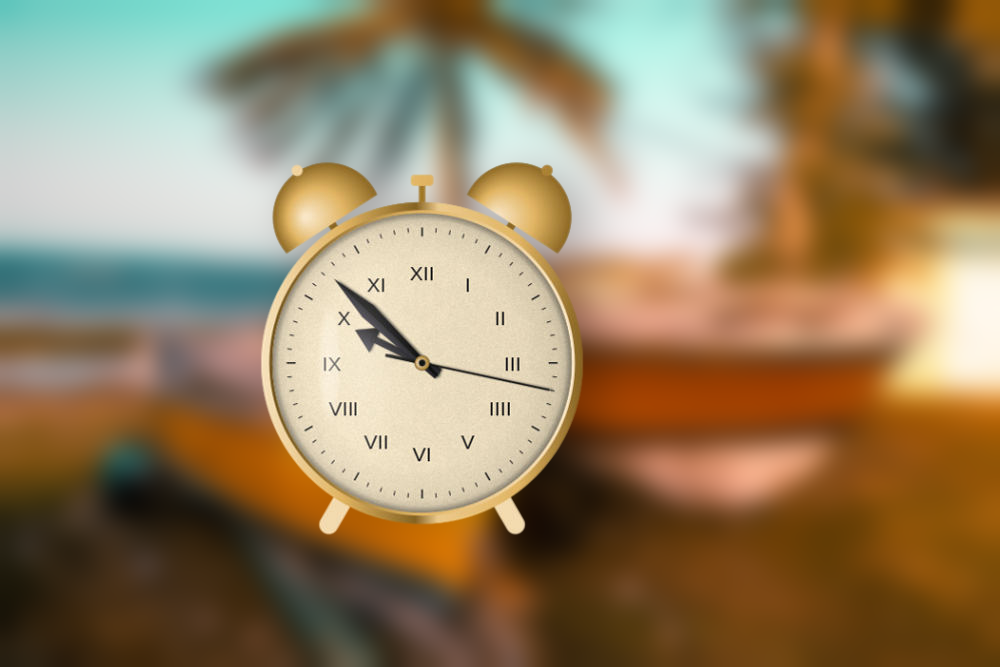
{"hour": 9, "minute": 52, "second": 17}
